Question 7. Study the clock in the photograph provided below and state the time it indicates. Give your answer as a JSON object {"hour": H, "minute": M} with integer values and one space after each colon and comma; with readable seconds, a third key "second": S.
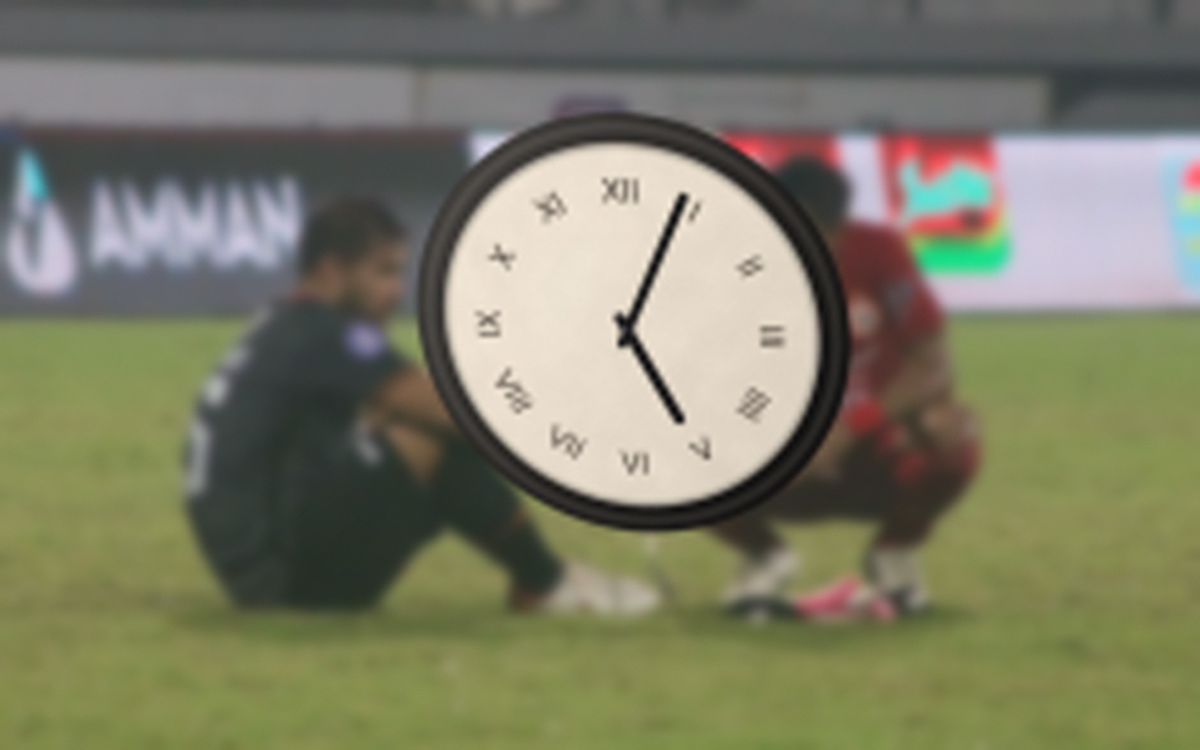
{"hour": 5, "minute": 4}
